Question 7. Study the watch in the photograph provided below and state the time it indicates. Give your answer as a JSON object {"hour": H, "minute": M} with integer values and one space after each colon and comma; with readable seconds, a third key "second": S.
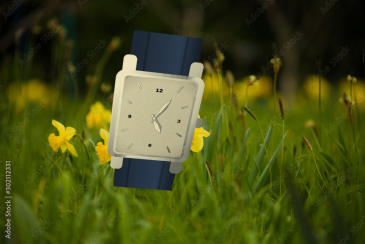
{"hour": 5, "minute": 5}
